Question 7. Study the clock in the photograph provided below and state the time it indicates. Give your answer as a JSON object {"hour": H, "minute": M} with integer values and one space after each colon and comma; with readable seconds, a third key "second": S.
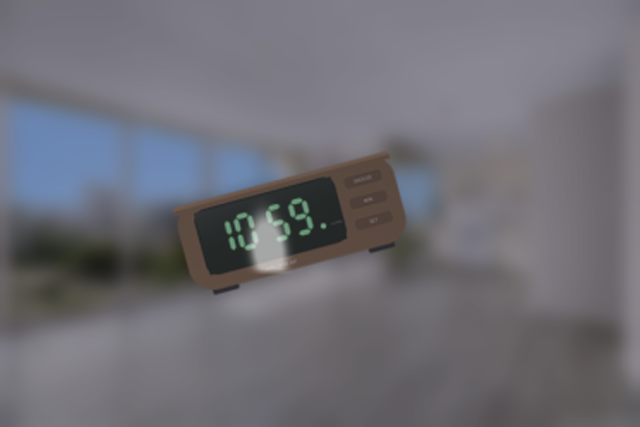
{"hour": 10, "minute": 59}
